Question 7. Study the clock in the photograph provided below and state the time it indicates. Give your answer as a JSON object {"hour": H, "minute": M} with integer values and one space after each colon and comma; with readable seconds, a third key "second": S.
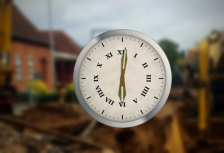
{"hour": 6, "minute": 1}
